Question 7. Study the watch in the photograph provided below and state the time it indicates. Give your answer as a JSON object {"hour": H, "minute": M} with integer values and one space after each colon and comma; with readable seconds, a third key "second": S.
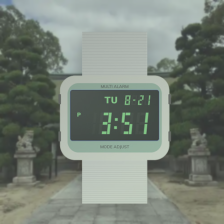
{"hour": 3, "minute": 51}
